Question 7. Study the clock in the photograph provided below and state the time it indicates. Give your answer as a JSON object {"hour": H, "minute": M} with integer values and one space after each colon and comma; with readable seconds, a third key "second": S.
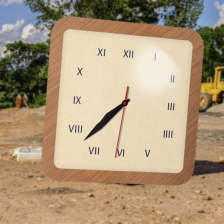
{"hour": 7, "minute": 37, "second": 31}
